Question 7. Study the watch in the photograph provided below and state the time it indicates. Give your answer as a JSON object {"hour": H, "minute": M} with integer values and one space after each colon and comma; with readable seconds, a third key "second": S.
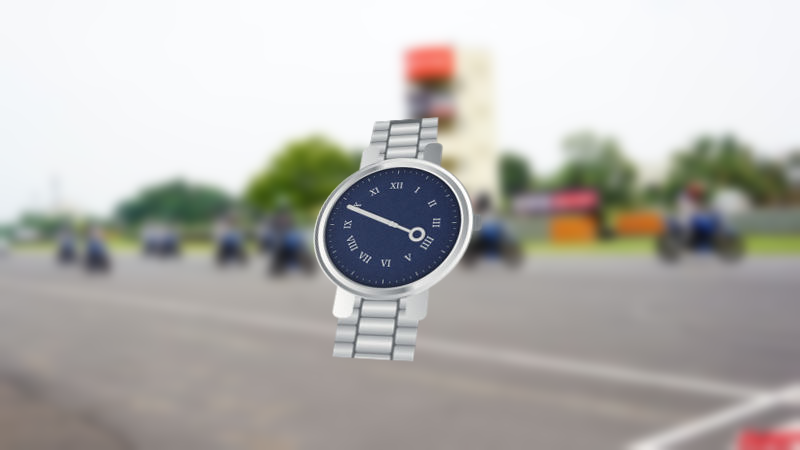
{"hour": 3, "minute": 49}
